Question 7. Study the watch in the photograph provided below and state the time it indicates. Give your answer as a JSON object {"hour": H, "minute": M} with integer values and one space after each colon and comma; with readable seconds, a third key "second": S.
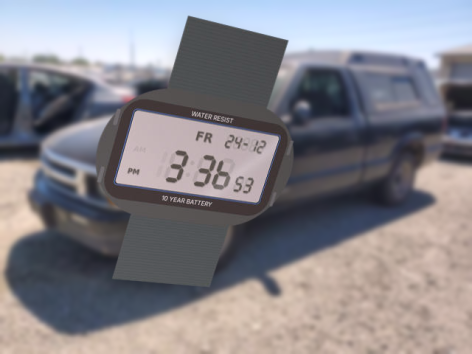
{"hour": 3, "minute": 36, "second": 53}
